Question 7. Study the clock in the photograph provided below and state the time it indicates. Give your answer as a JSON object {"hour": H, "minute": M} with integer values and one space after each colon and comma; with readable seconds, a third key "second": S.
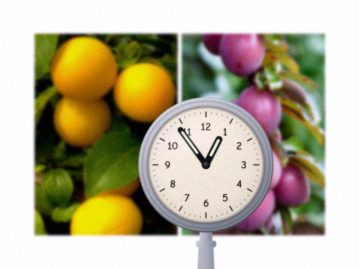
{"hour": 12, "minute": 54}
